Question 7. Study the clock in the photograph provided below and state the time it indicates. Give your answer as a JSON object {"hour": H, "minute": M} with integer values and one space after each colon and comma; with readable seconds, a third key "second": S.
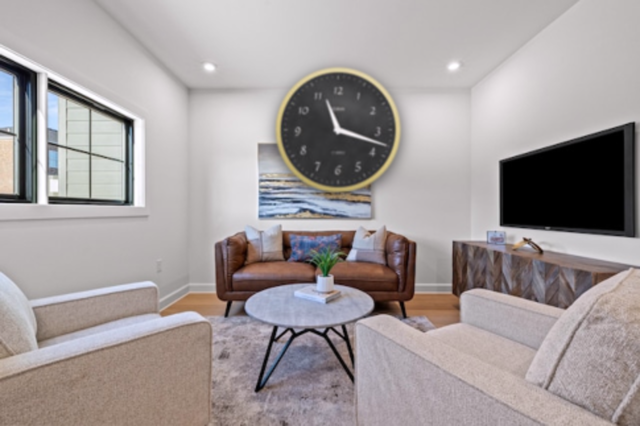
{"hour": 11, "minute": 18}
